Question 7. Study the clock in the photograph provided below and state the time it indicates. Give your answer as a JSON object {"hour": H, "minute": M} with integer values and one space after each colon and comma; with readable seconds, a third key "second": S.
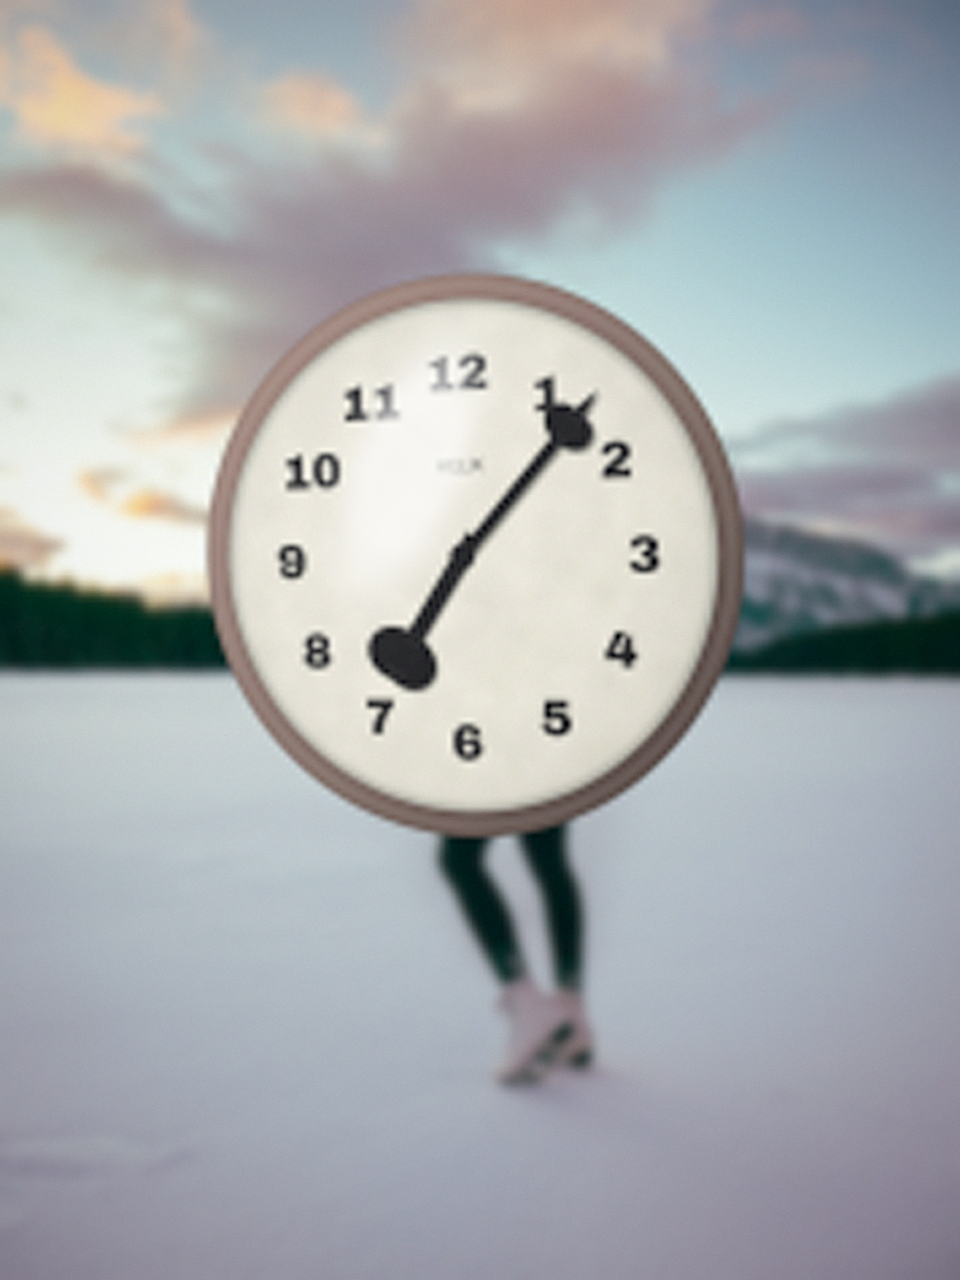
{"hour": 7, "minute": 7}
